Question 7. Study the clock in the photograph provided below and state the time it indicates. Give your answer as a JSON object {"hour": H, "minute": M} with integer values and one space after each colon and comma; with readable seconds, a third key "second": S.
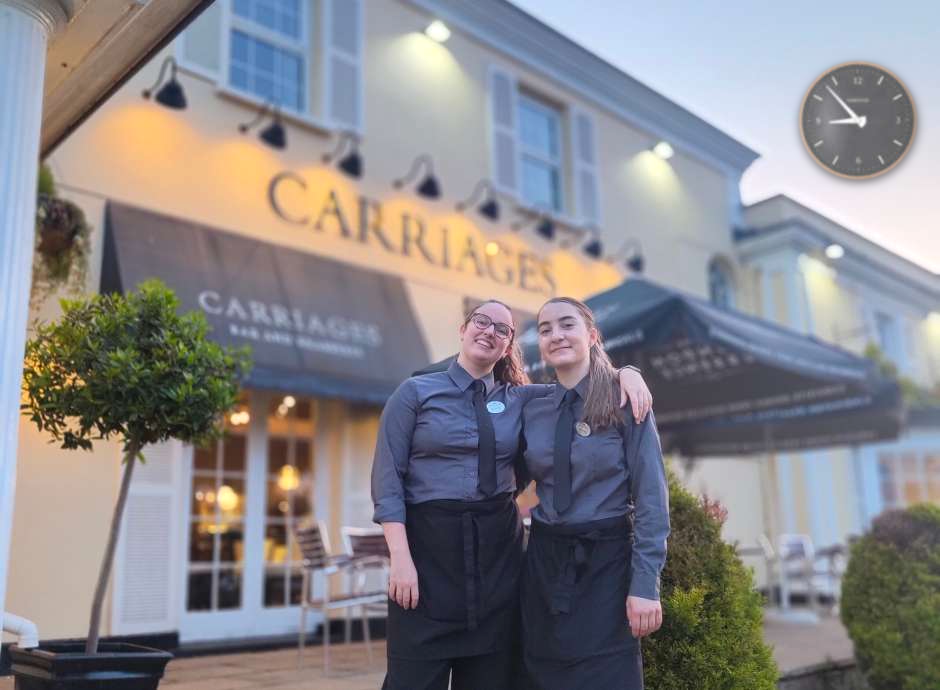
{"hour": 8, "minute": 53}
